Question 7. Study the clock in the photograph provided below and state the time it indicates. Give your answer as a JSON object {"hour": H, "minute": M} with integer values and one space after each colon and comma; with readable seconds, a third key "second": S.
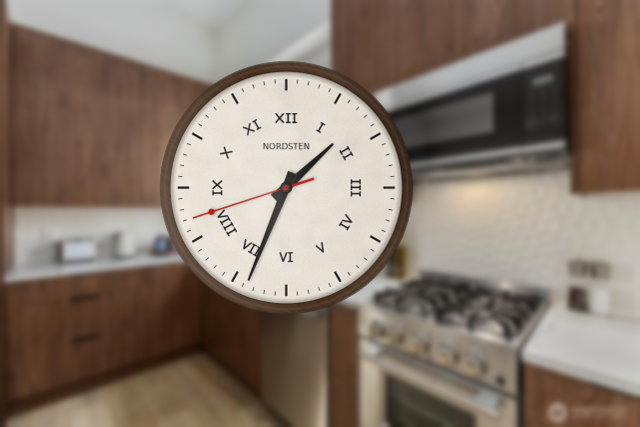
{"hour": 1, "minute": 33, "second": 42}
